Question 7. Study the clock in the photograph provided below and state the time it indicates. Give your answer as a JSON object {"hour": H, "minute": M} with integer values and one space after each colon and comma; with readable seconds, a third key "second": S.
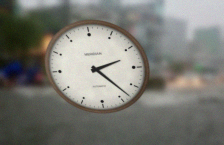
{"hour": 2, "minute": 23}
